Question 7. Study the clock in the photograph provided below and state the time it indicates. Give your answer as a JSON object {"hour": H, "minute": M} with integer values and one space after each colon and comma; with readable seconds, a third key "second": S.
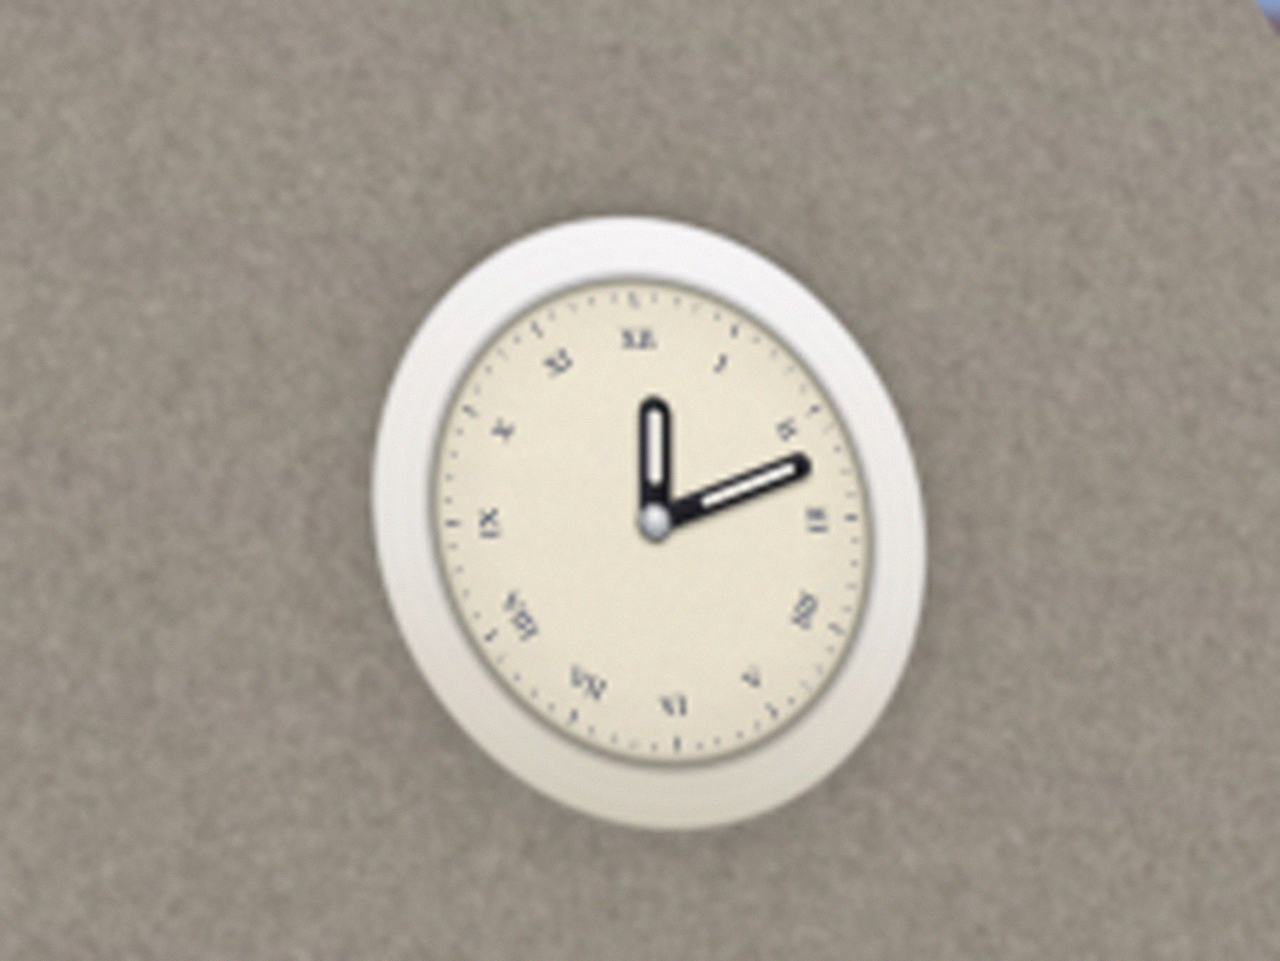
{"hour": 12, "minute": 12}
